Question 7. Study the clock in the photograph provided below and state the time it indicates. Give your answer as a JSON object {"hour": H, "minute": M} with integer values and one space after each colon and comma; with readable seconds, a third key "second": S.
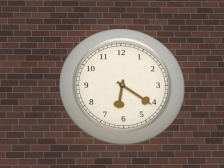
{"hour": 6, "minute": 21}
